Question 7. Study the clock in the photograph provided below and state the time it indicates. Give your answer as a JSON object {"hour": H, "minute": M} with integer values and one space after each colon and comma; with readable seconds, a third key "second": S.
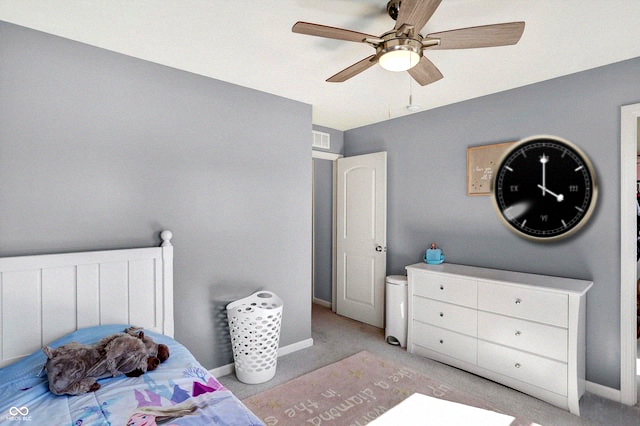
{"hour": 4, "minute": 0}
